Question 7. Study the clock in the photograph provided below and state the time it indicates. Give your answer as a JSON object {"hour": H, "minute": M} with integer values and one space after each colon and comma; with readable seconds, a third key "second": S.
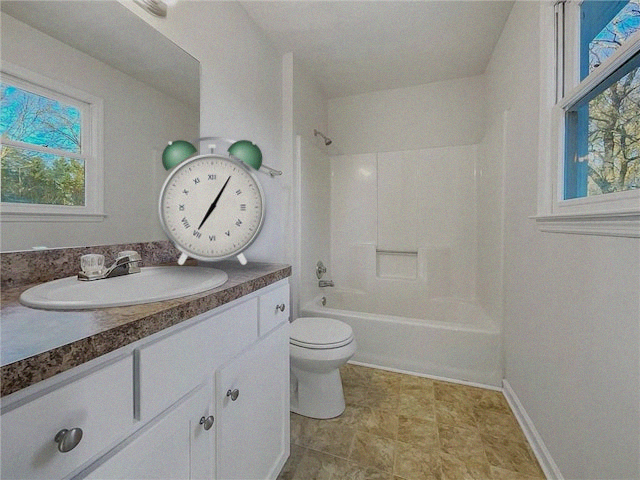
{"hour": 7, "minute": 5}
